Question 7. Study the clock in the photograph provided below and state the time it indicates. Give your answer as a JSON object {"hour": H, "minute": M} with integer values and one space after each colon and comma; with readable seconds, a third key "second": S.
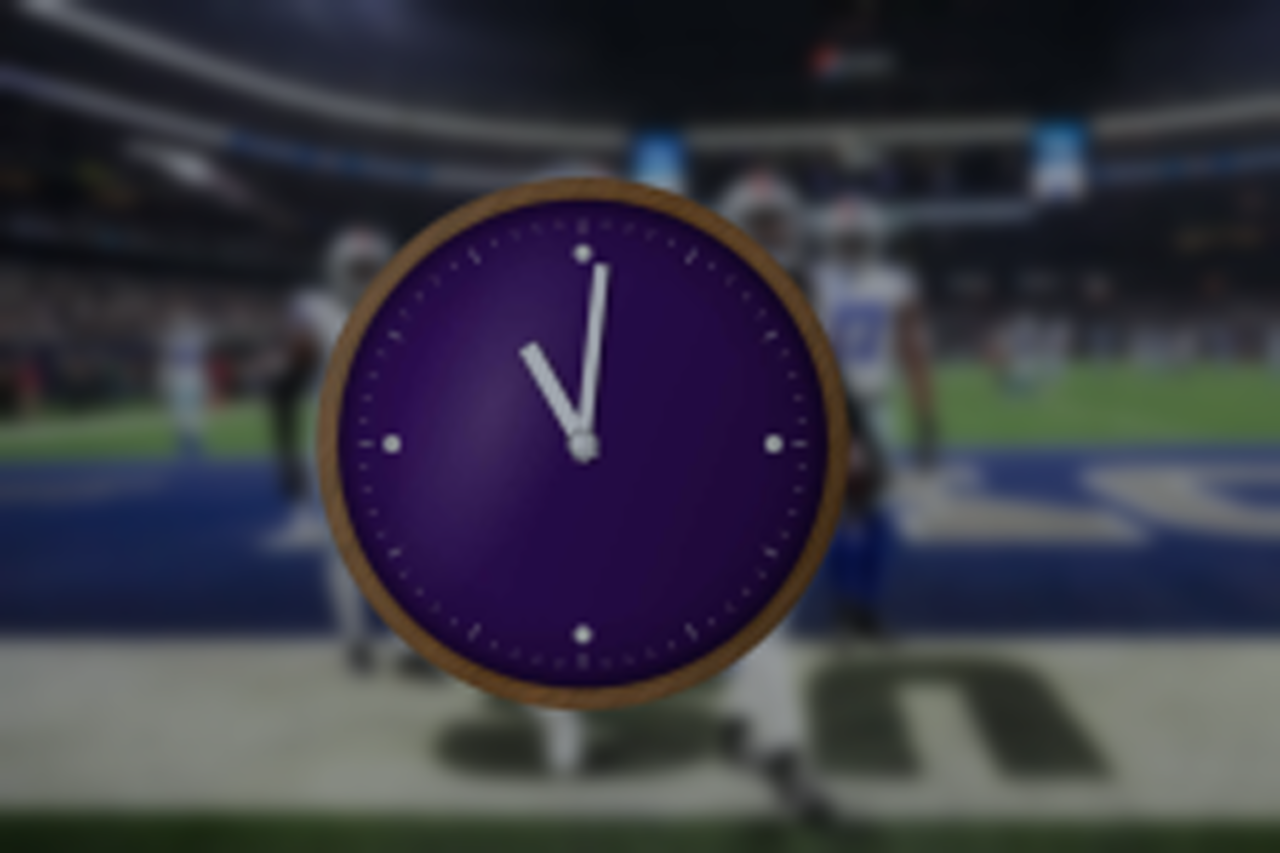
{"hour": 11, "minute": 1}
